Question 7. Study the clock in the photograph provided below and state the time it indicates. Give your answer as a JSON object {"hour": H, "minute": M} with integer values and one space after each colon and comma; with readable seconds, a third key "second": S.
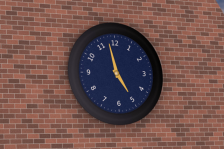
{"hour": 4, "minute": 58}
